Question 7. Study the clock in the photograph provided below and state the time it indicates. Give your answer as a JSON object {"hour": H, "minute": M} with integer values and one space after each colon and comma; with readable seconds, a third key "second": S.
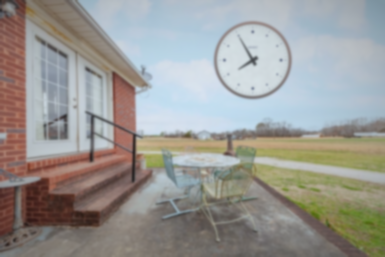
{"hour": 7, "minute": 55}
